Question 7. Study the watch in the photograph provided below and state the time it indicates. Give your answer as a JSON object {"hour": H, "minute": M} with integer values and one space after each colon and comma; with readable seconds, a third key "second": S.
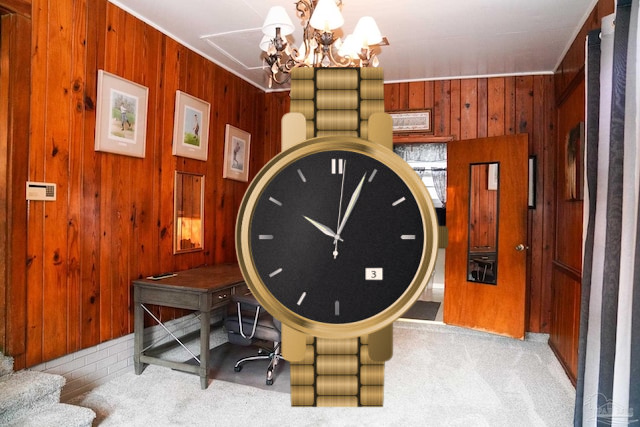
{"hour": 10, "minute": 4, "second": 1}
